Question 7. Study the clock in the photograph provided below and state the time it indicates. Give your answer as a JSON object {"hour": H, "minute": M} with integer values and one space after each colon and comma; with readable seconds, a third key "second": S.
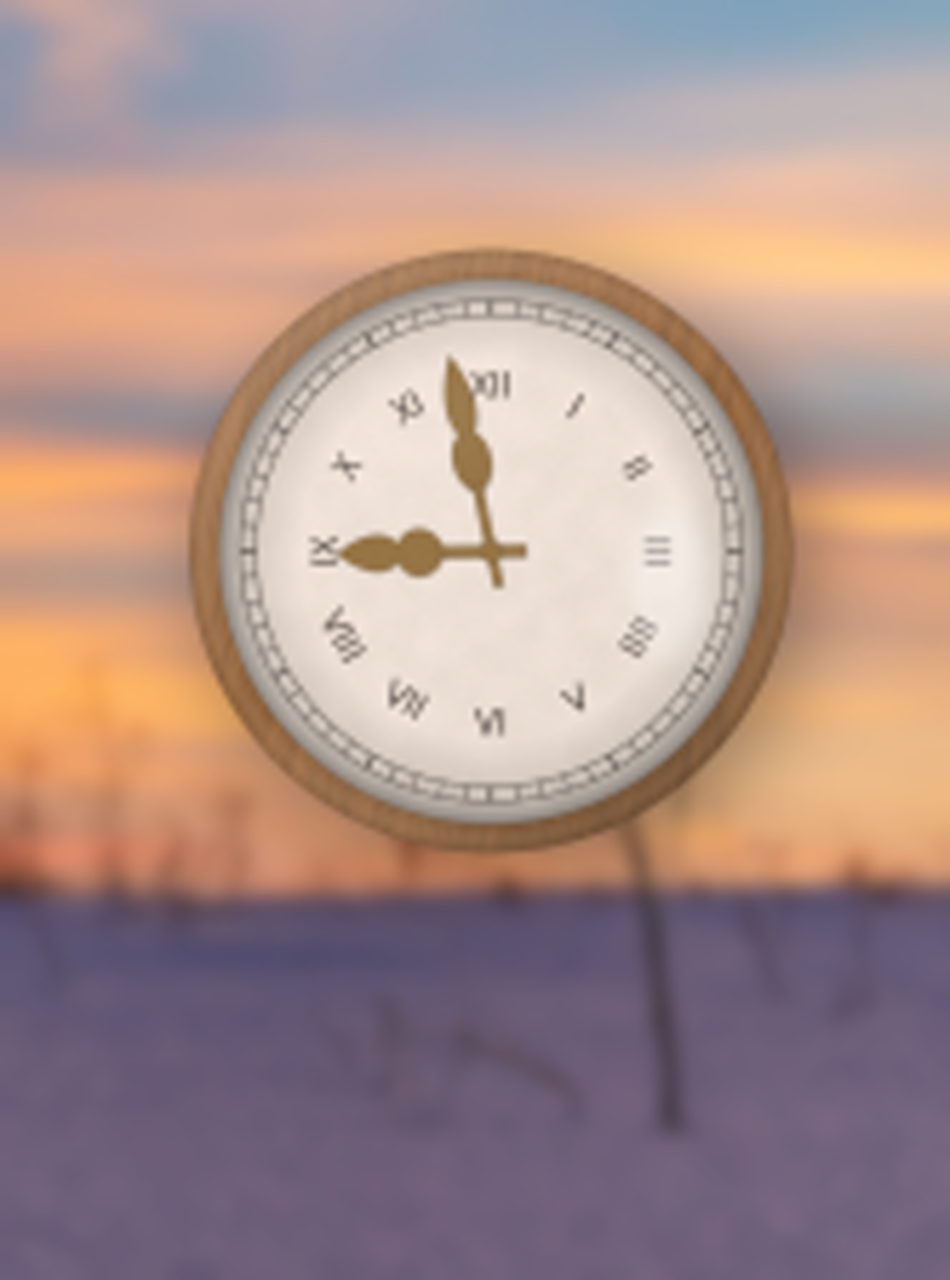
{"hour": 8, "minute": 58}
